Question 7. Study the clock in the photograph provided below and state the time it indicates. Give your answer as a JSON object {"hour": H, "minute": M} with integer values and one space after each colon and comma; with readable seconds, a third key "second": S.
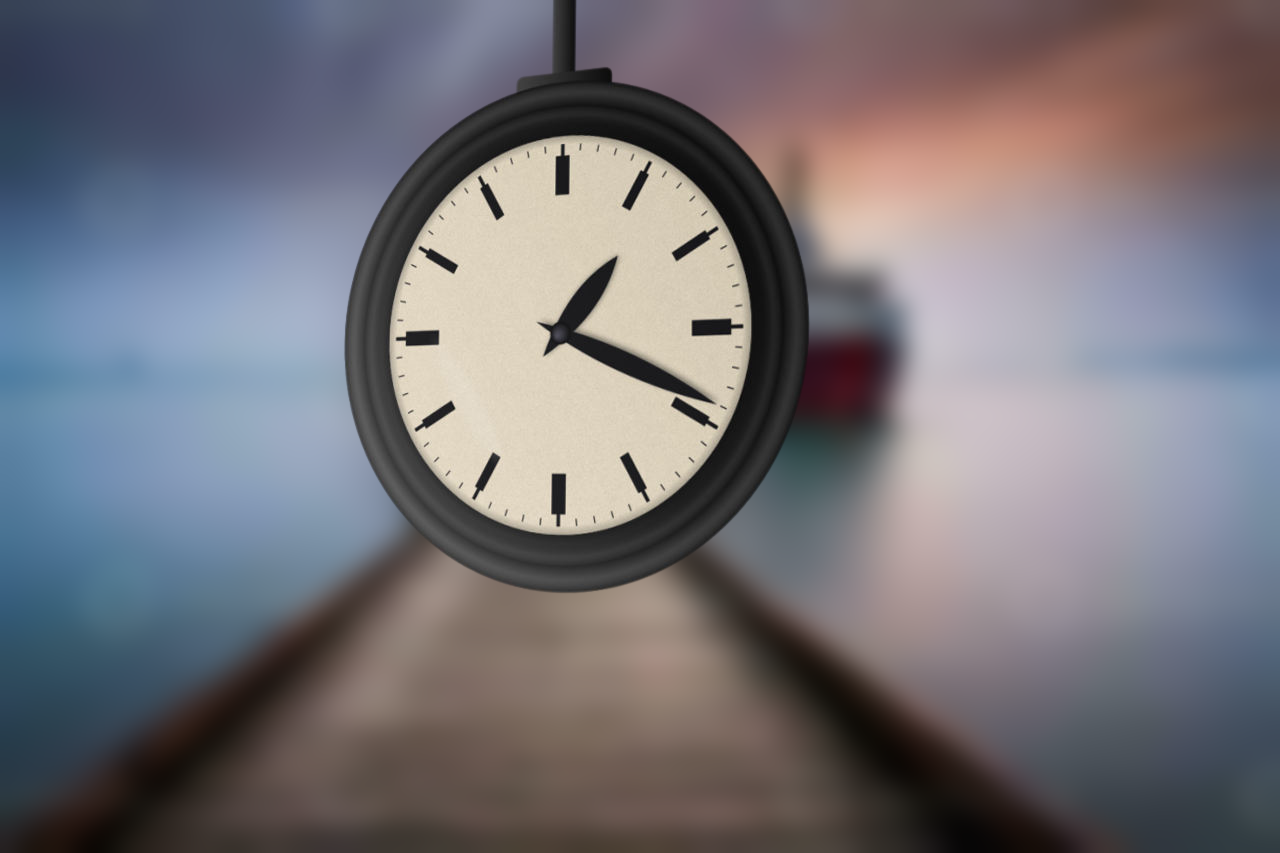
{"hour": 1, "minute": 19}
